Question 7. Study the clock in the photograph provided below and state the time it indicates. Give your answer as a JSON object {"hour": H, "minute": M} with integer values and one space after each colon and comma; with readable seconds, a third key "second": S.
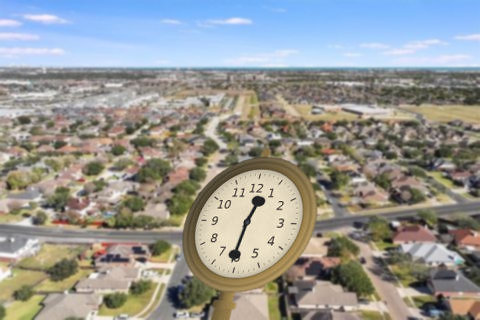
{"hour": 12, "minute": 31}
